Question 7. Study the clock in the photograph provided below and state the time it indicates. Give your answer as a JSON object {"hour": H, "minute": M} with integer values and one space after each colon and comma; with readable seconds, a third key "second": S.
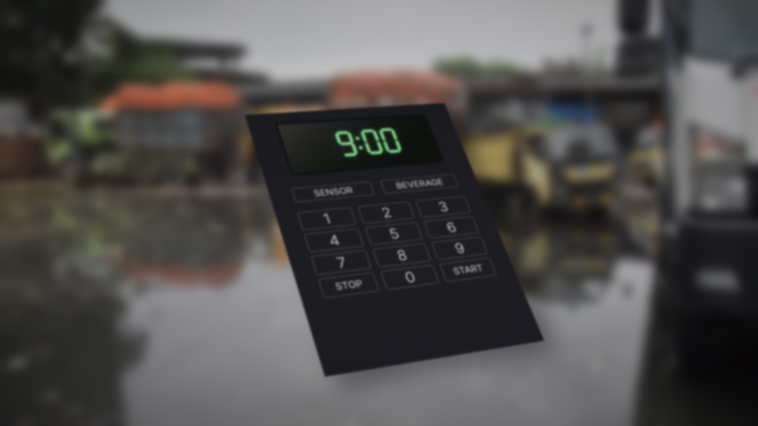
{"hour": 9, "minute": 0}
